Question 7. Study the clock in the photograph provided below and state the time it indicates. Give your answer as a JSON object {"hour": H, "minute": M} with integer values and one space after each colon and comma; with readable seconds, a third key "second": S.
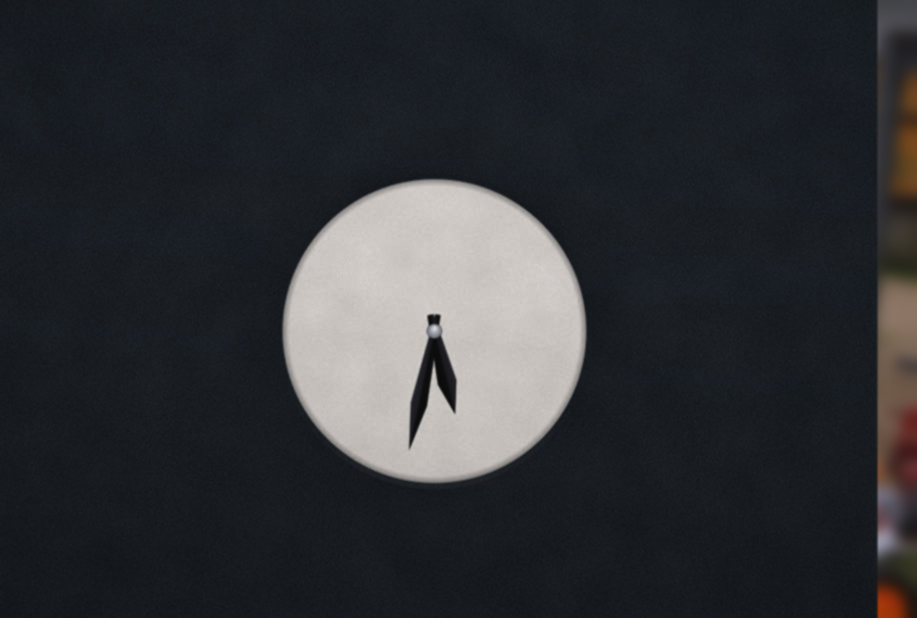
{"hour": 5, "minute": 32}
